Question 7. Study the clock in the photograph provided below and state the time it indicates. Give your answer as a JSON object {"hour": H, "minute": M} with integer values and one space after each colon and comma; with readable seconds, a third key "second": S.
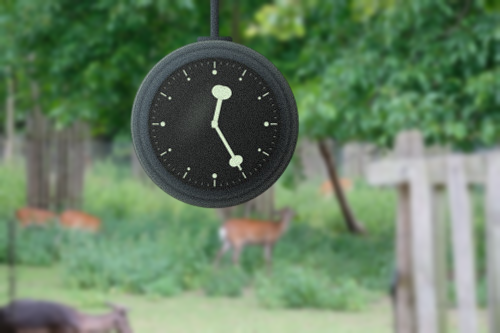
{"hour": 12, "minute": 25}
